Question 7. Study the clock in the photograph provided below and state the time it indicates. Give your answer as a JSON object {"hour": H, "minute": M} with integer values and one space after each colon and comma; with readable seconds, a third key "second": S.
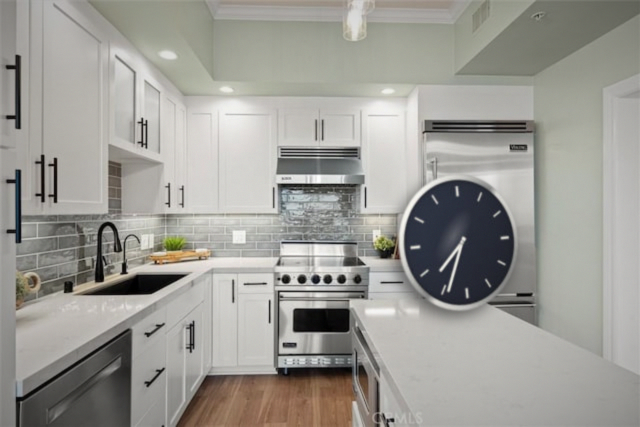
{"hour": 7, "minute": 34}
